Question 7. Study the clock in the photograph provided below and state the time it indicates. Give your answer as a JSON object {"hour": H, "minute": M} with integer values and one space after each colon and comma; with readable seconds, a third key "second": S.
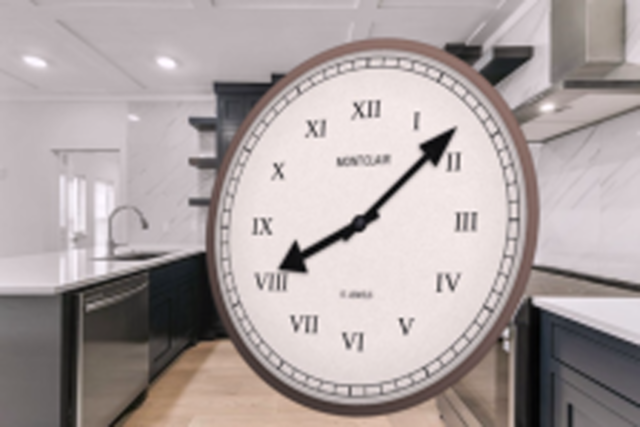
{"hour": 8, "minute": 8}
